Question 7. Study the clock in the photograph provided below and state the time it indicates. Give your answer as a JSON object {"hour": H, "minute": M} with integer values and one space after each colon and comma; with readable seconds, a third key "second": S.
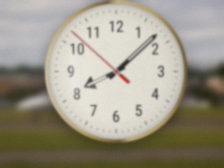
{"hour": 8, "minute": 7, "second": 52}
